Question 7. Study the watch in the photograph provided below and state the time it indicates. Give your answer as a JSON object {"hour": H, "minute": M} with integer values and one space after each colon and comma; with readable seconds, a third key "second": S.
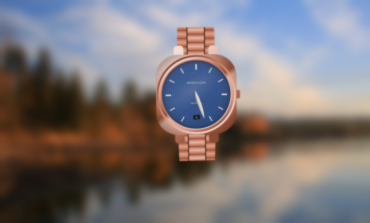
{"hour": 5, "minute": 27}
